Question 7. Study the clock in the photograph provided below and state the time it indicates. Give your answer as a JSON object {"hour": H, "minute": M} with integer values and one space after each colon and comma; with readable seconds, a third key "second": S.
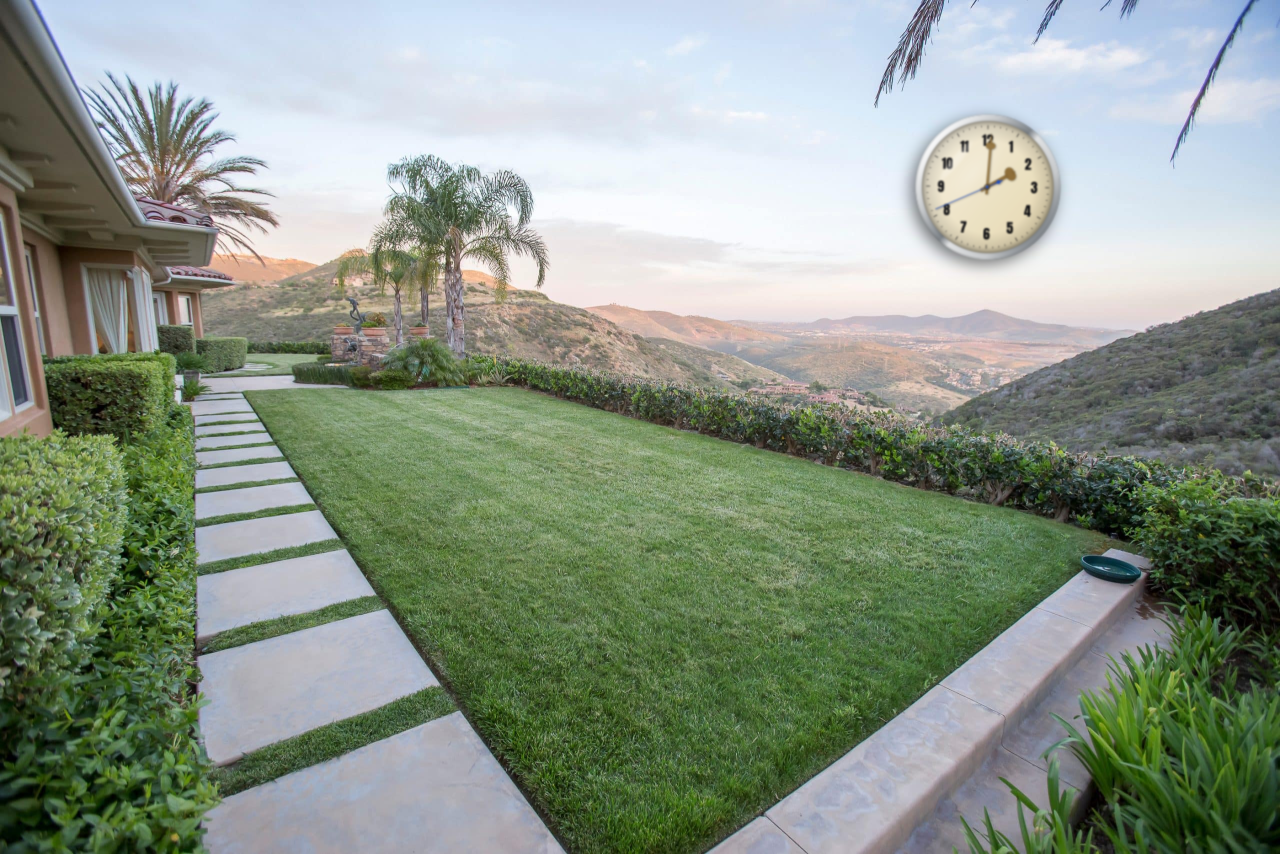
{"hour": 2, "minute": 0, "second": 41}
